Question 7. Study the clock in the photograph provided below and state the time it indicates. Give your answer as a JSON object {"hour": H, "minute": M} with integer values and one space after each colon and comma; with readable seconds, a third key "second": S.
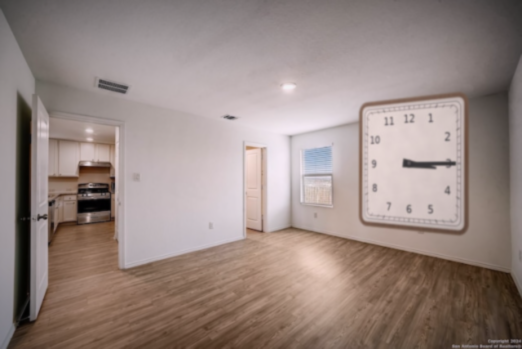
{"hour": 3, "minute": 15}
